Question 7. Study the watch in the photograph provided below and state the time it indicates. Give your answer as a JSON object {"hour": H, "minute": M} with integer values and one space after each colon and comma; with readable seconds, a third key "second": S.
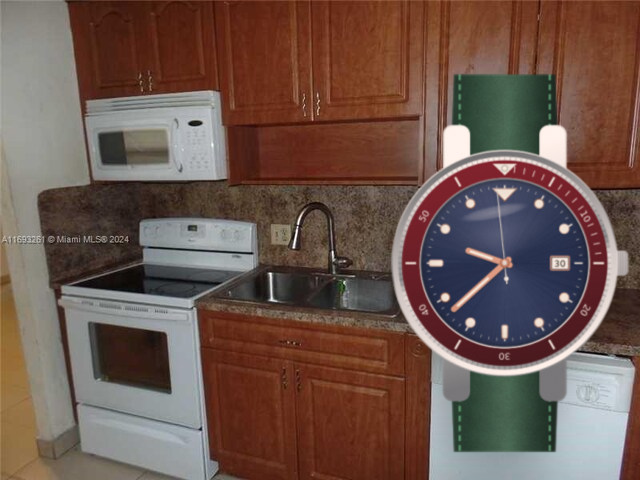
{"hour": 9, "minute": 37, "second": 59}
